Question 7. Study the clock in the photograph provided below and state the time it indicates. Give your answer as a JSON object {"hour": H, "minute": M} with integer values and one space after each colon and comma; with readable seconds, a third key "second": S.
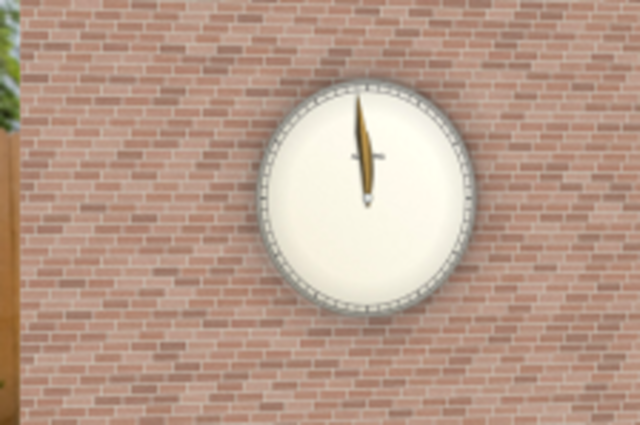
{"hour": 11, "minute": 59}
